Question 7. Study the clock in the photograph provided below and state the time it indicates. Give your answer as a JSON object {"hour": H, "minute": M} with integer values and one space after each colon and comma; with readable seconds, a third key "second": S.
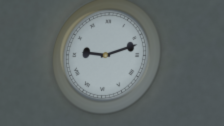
{"hour": 9, "minute": 12}
